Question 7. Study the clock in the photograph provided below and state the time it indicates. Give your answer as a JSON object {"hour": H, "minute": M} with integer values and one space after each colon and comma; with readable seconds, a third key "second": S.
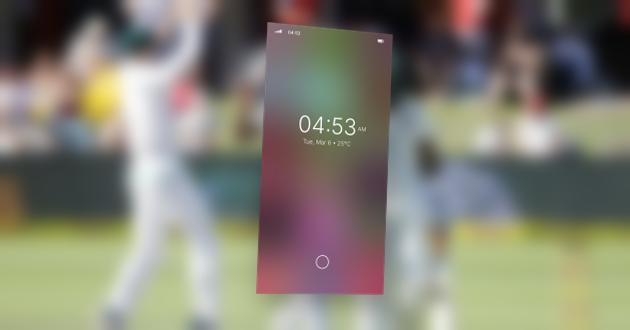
{"hour": 4, "minute": 53}
